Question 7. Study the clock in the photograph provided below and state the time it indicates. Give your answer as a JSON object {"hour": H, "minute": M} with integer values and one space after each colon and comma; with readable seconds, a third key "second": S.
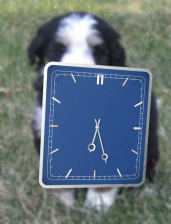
{"hour": 6, "minute": 27}
